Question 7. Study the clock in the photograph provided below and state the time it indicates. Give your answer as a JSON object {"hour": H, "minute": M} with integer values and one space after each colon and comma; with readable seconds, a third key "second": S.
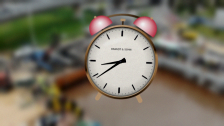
{"hour": 8, "minute": 39}
